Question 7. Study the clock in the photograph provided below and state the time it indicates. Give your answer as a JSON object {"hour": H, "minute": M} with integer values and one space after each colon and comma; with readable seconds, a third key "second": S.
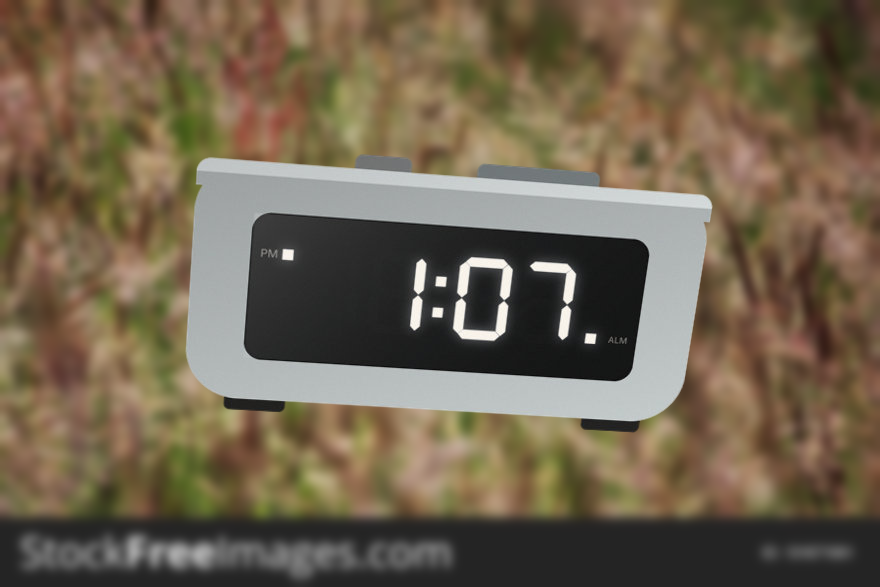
{"hour": 1, "minute": 7}
